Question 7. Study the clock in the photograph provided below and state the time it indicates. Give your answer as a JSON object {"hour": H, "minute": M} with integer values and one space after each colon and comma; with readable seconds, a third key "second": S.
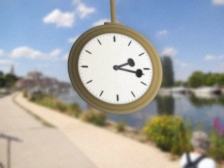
{"hour": 2, "minute": 17}
